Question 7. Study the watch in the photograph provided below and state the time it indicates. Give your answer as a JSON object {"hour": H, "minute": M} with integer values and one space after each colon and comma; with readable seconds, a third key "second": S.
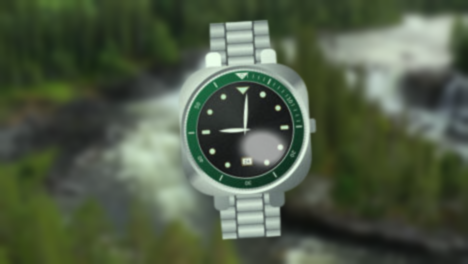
{"hour": 9, "minute": 1}
